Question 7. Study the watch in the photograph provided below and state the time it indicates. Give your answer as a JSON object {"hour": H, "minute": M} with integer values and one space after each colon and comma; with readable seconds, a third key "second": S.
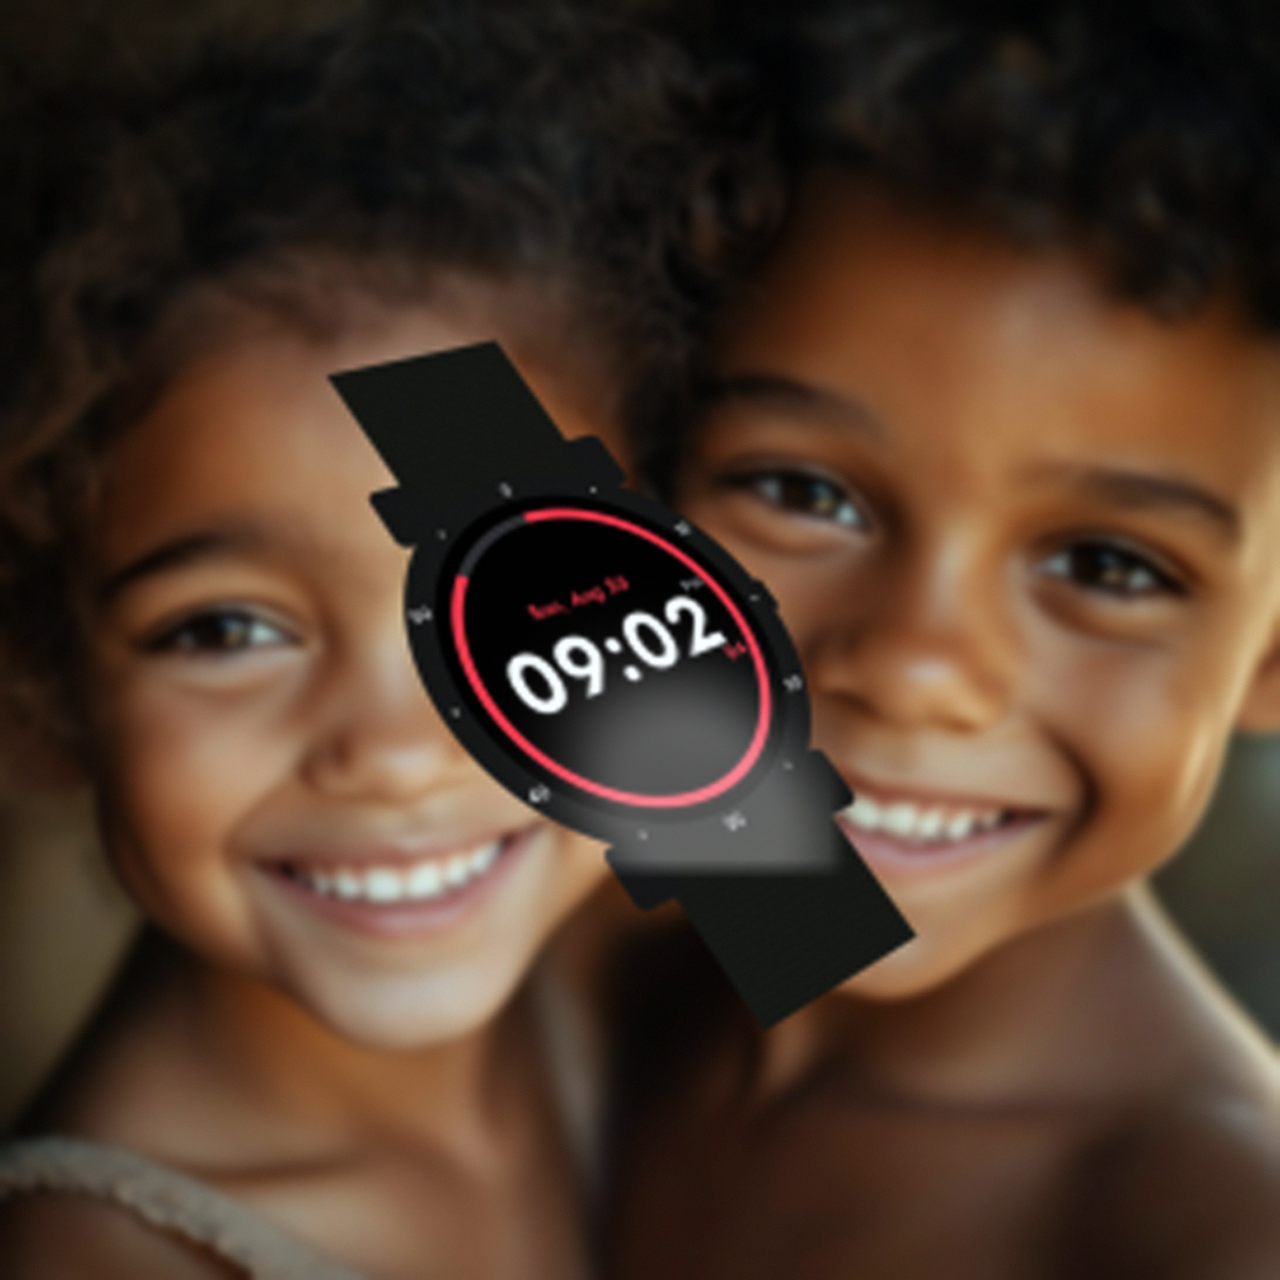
{"hour": 9, "minute": 2}
